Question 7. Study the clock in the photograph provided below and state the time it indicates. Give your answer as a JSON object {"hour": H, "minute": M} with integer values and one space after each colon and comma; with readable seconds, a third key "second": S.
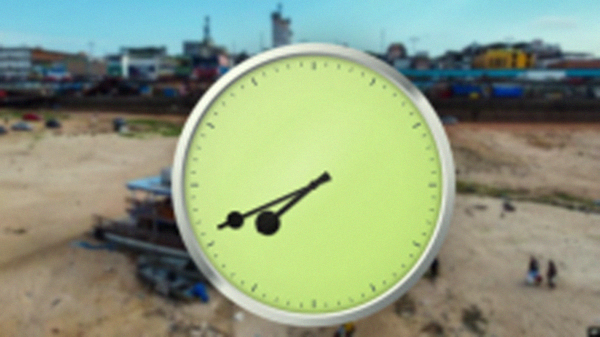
{"hour": 7, "minute": 41}
